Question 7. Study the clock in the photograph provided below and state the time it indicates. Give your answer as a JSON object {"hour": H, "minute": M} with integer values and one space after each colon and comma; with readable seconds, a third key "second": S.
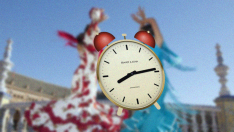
{"hour": 8, "minute": 14}
